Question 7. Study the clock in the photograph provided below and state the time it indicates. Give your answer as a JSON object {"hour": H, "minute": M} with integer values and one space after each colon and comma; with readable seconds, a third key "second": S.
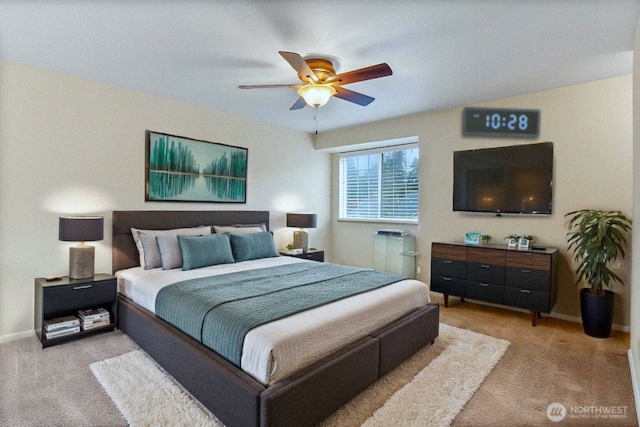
{"hour": 10, "minute": 28}
